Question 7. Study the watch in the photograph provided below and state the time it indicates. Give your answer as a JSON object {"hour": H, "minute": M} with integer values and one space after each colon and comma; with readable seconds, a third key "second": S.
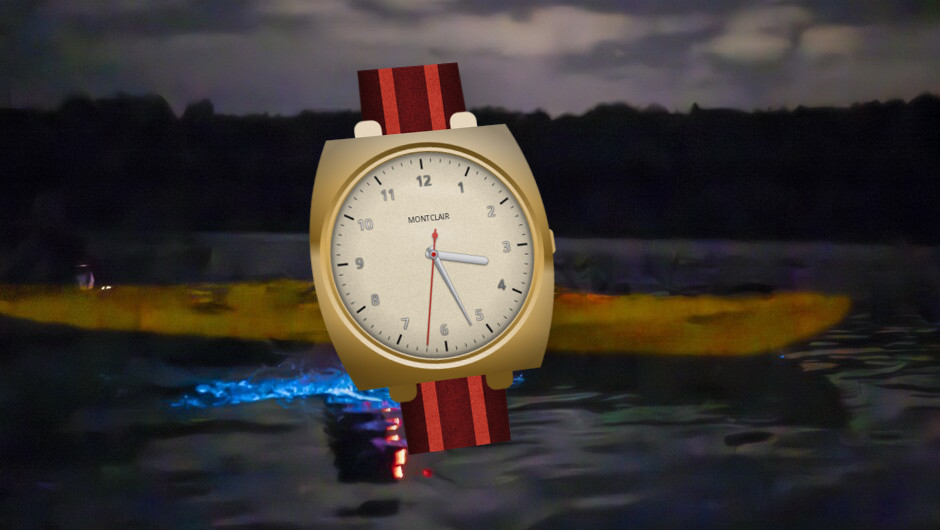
{"hour": 3, "minute": 26, "second": 32}
